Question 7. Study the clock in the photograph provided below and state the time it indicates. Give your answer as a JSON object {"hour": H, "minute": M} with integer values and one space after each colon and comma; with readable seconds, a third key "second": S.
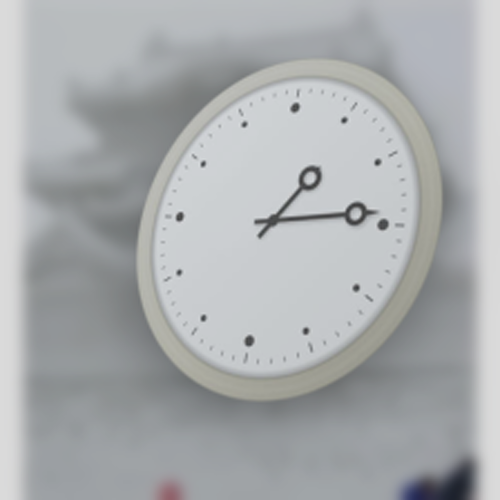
{"hour": 1, "minute": 14}
